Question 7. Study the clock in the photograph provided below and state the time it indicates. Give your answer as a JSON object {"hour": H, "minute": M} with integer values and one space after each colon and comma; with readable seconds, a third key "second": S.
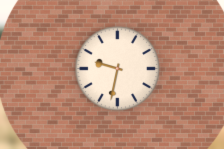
{"hour": 9, "minute": 32}
